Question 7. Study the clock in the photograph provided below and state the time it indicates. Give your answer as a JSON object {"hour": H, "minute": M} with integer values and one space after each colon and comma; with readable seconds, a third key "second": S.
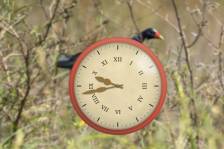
{"hour": 9, "minute": 43}
